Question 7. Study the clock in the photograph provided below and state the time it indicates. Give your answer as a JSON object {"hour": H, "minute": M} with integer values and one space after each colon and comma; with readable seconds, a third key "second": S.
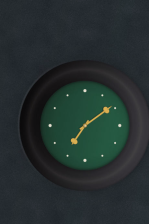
{"hour": 7, "minute": 9}
